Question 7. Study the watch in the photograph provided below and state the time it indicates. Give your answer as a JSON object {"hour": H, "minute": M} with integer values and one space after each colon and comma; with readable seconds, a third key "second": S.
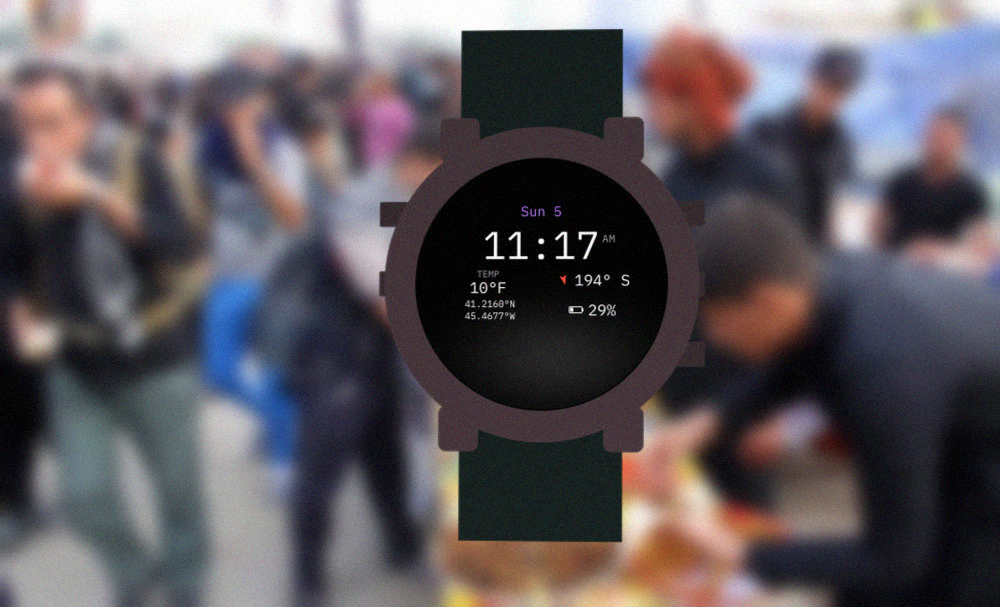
{"hour": 11, "minute": 17}
